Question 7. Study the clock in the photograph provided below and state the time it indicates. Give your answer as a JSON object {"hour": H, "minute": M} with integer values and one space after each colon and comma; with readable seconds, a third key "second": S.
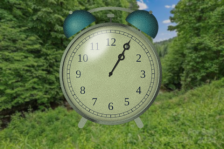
{"hour": 1, "minute": 5}
